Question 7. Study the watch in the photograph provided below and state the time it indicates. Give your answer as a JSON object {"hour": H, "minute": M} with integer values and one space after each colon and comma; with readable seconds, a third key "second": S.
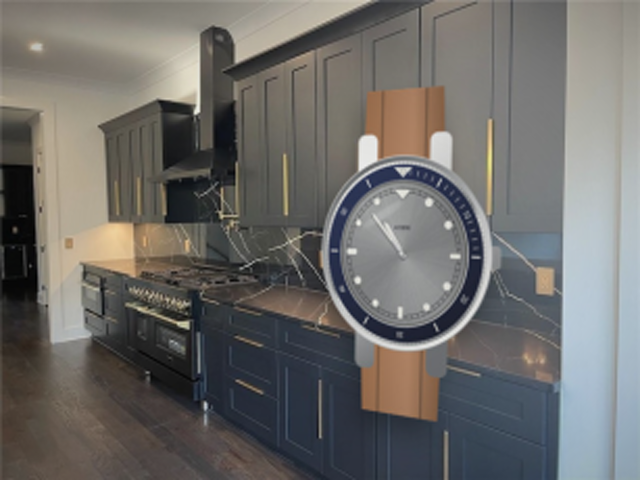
{"hour": 10, "minute": 53}
